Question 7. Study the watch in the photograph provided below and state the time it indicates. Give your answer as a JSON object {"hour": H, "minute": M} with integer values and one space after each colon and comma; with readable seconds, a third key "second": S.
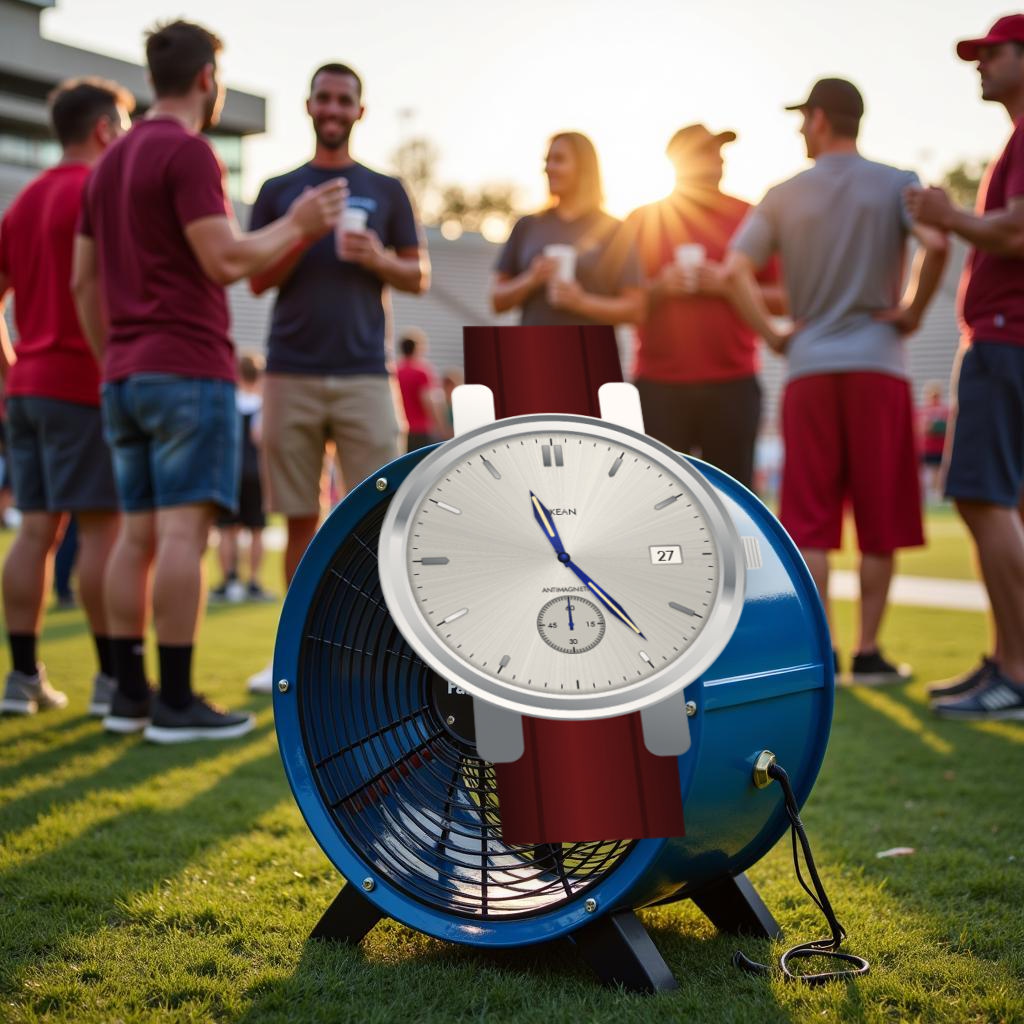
{"hour": 11, "minute": 24}
